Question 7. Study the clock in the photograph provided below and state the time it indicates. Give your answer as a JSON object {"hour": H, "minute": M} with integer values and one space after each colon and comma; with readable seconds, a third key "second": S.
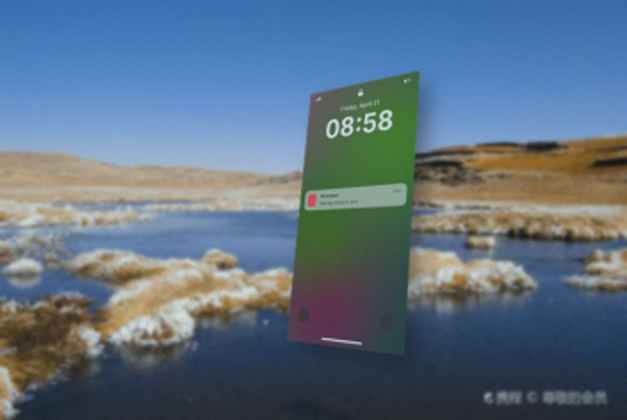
{"hour": 8, "minute": 58}
